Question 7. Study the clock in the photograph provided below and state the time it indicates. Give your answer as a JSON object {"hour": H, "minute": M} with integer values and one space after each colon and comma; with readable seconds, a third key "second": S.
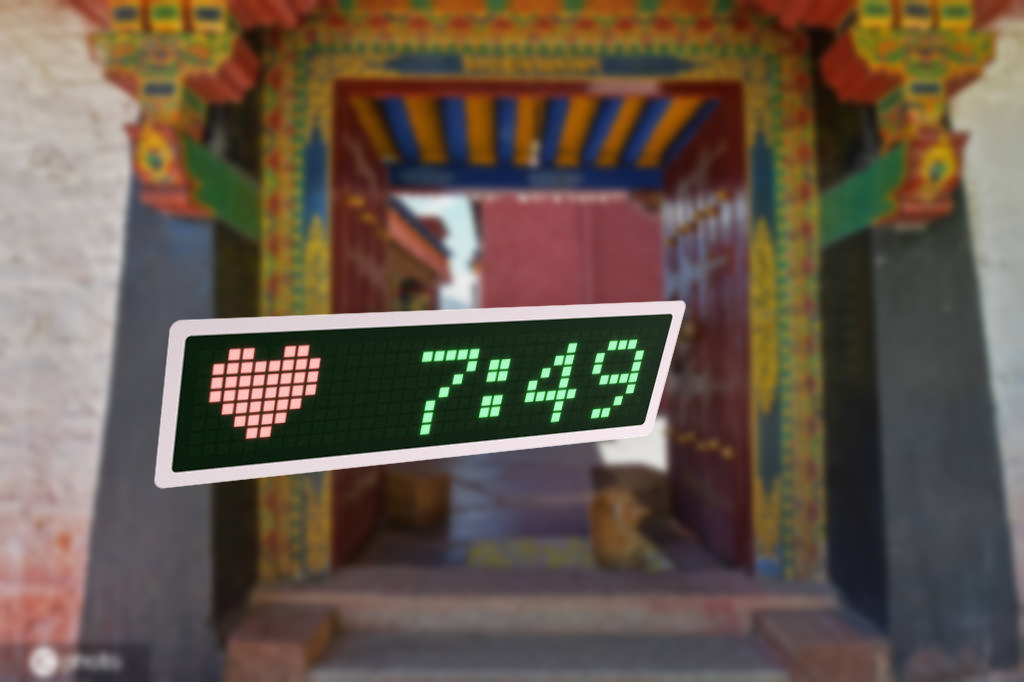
{"hour": 7, "minute": 49}
